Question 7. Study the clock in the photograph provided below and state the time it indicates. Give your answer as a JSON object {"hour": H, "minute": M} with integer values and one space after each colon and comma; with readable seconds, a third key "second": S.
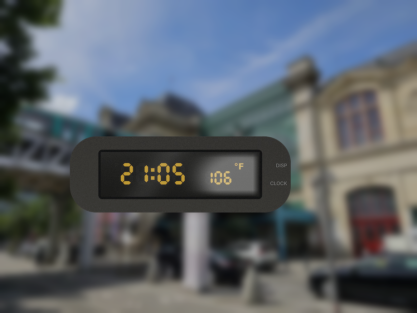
{"hour": 21, "minute": 5}
